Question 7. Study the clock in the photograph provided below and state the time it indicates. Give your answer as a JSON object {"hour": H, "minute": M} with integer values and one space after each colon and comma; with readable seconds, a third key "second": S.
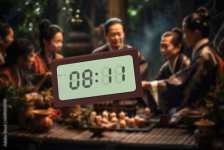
{"hour": 8, "minute": 11}
